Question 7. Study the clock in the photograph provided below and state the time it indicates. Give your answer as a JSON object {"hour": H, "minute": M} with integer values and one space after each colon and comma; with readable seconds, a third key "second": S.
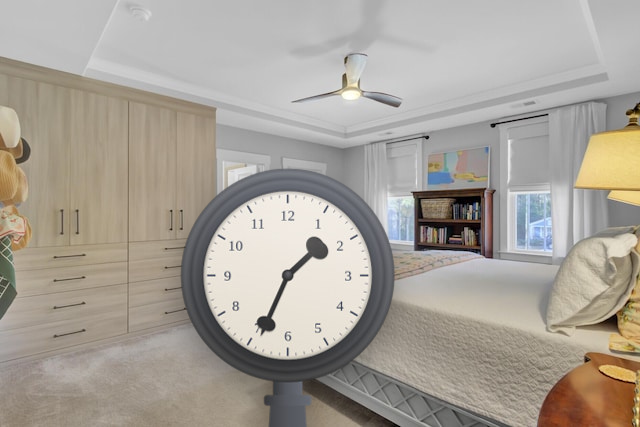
{"hour": 1, "minute": 34}
